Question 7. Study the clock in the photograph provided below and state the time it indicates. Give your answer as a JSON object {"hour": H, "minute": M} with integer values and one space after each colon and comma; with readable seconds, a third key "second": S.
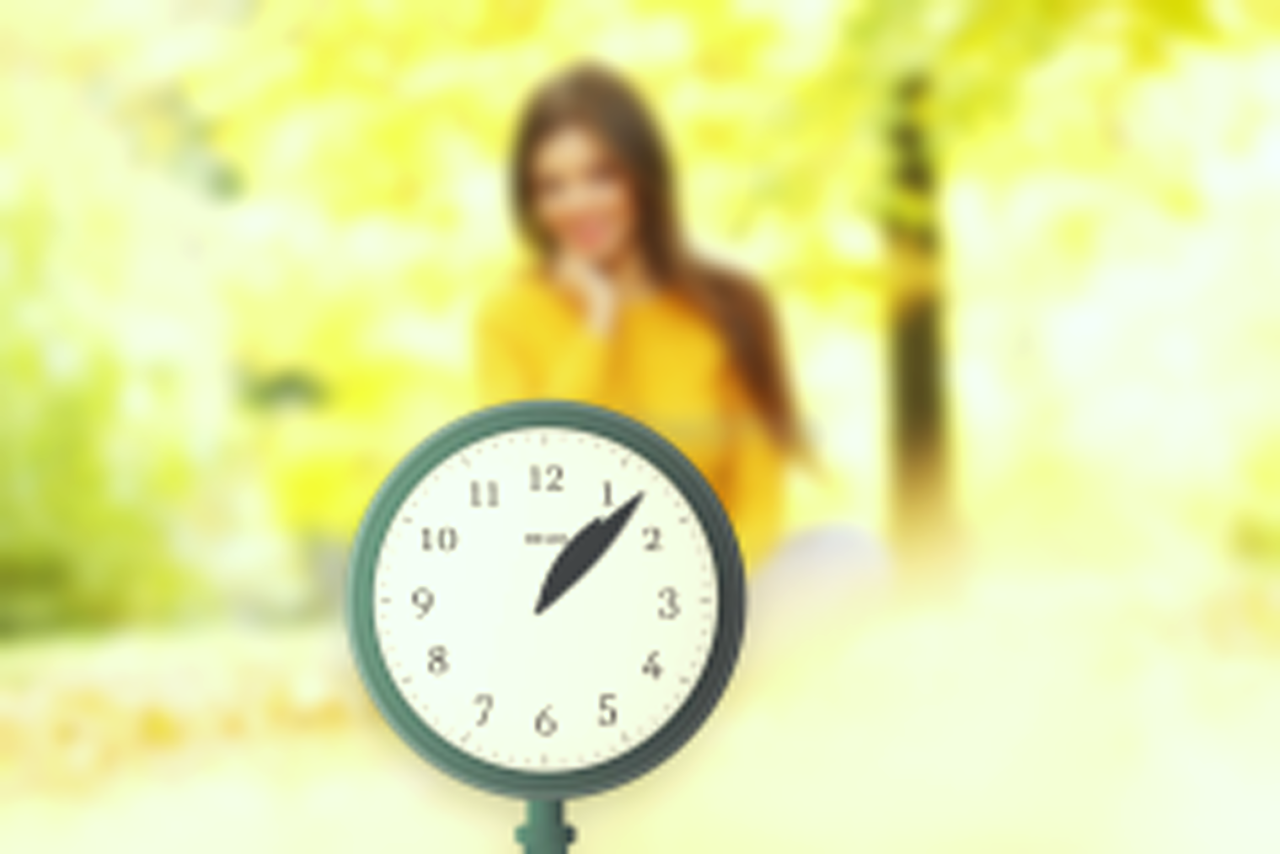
{"hour": 1, "minute": 7}
